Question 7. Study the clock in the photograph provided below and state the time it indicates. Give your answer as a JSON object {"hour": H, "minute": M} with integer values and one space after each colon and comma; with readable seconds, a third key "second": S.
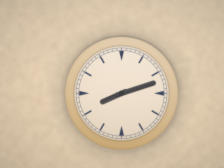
{"hour": 8, "minute": 12}
